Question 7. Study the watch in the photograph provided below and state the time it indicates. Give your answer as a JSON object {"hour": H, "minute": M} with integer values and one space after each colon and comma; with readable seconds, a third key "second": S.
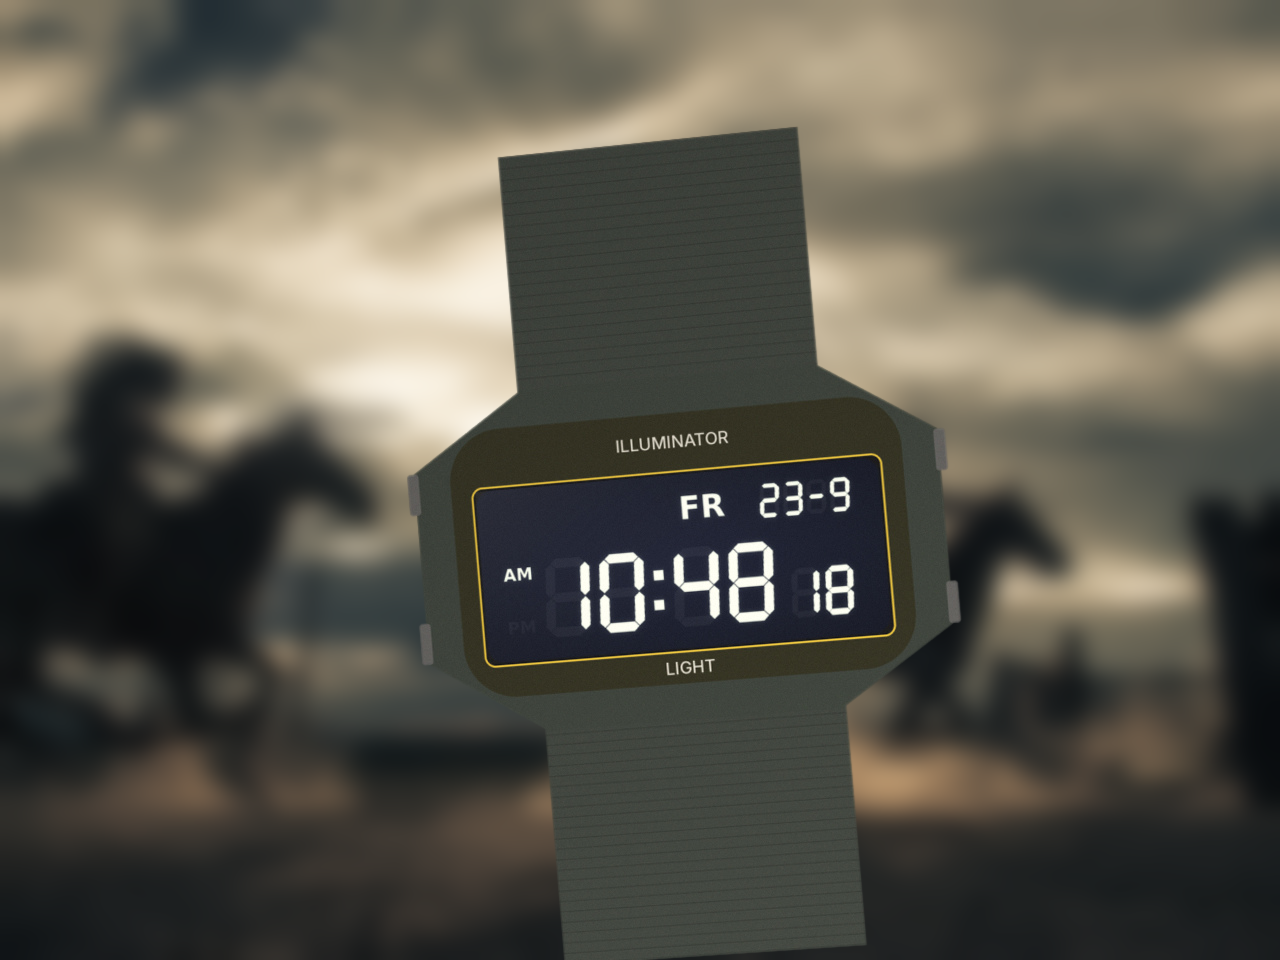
{"hour": 10, "minute": 48, "second": 18}
